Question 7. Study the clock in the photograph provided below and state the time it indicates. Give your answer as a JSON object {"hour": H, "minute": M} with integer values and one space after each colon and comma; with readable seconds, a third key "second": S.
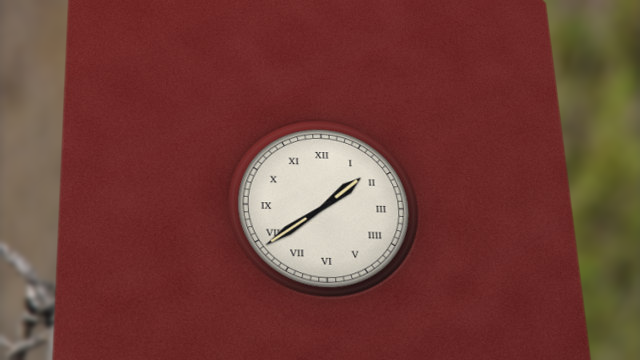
{"hour": 1, "minute": 39}
